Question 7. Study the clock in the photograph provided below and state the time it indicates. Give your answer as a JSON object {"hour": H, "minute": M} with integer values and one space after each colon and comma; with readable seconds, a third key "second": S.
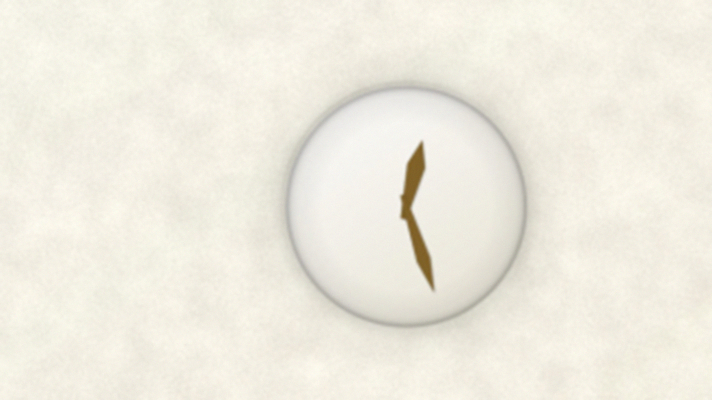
{"hour": 12, "minute": 27}
